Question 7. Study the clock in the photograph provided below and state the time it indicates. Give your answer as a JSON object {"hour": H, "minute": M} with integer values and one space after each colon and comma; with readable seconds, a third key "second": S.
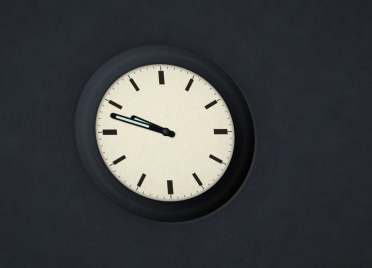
{"hour": 9, "minute": 48}
